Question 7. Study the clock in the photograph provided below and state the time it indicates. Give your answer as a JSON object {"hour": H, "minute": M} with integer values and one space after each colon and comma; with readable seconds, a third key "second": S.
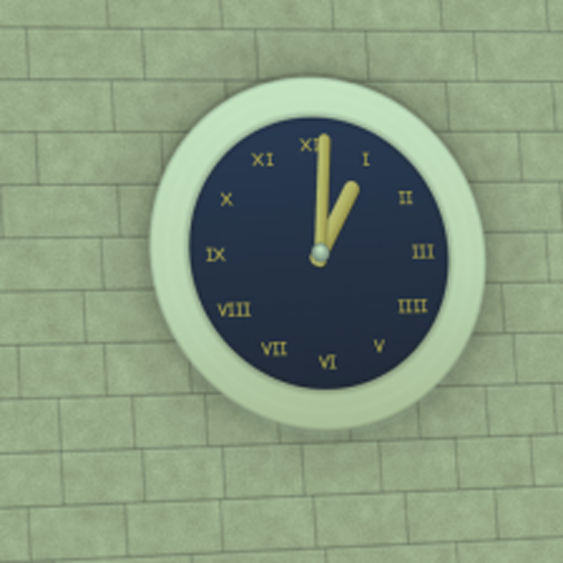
{"hour": 1, "minute": 1}
